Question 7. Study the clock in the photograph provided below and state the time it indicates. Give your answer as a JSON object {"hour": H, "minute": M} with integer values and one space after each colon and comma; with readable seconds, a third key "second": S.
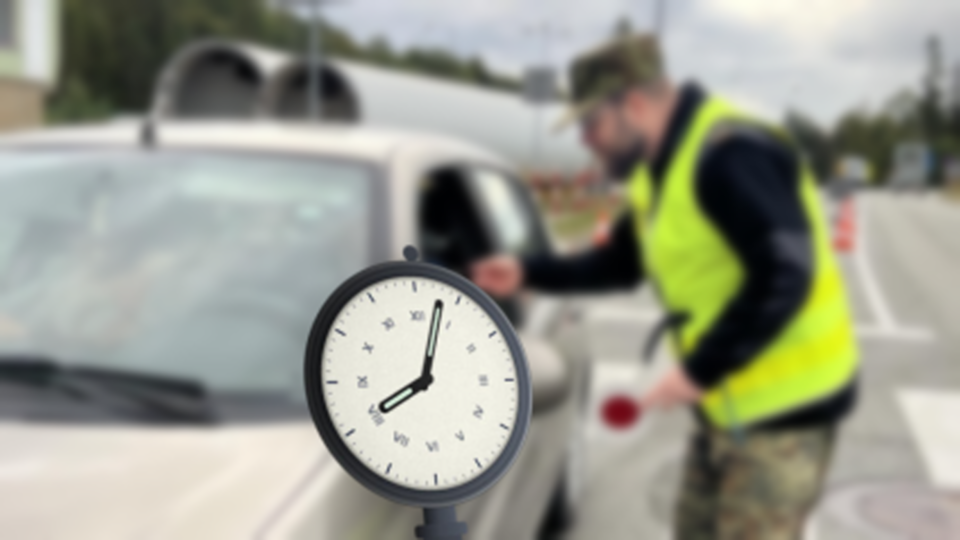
{"hour": 8, "minute": 3}
